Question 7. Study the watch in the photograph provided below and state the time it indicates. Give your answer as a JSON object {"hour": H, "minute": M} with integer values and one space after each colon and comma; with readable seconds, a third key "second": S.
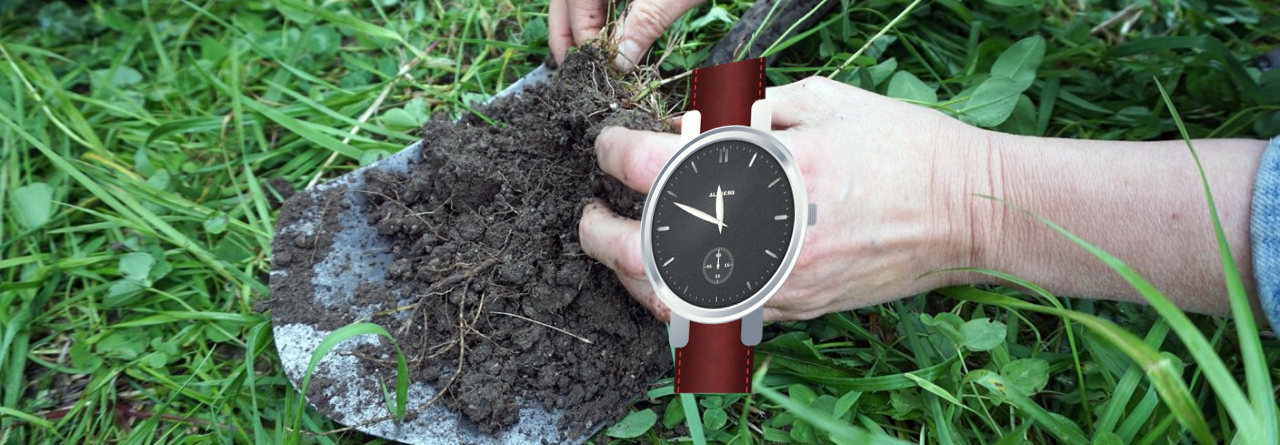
{"hour": 11, "minute": 49}
